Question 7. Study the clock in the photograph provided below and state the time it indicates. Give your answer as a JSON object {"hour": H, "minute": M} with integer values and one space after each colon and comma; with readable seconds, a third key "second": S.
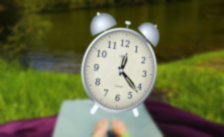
{"hour": 12, "minute": 22}
